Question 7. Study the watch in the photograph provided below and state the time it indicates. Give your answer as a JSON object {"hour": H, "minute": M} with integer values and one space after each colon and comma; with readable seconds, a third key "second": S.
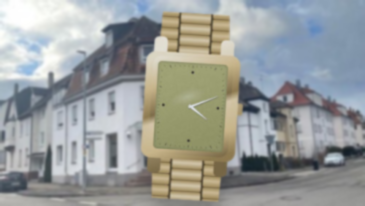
{"hour": 4, "minute": 11}
